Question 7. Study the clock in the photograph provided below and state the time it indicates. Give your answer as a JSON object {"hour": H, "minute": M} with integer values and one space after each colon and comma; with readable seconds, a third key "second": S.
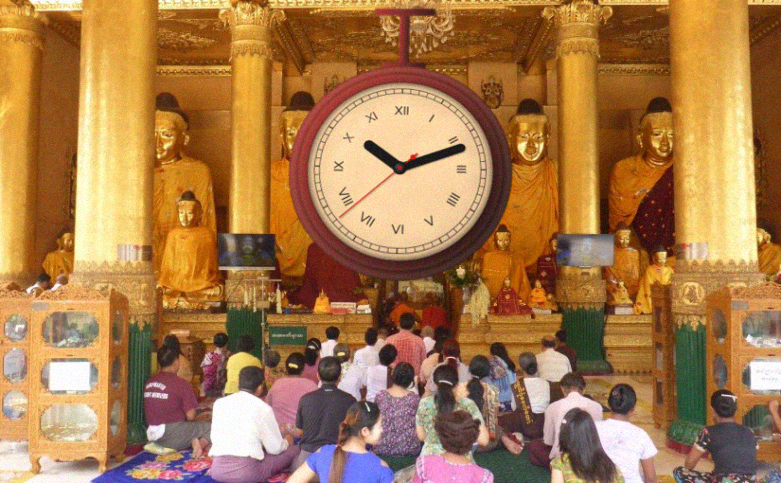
{"hour": 10, "minute": 11, "second": 38}
